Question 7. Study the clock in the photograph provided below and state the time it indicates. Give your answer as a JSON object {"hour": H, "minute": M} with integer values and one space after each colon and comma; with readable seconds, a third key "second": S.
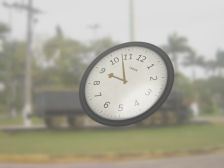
{"hour": 8, "minute": 53}
